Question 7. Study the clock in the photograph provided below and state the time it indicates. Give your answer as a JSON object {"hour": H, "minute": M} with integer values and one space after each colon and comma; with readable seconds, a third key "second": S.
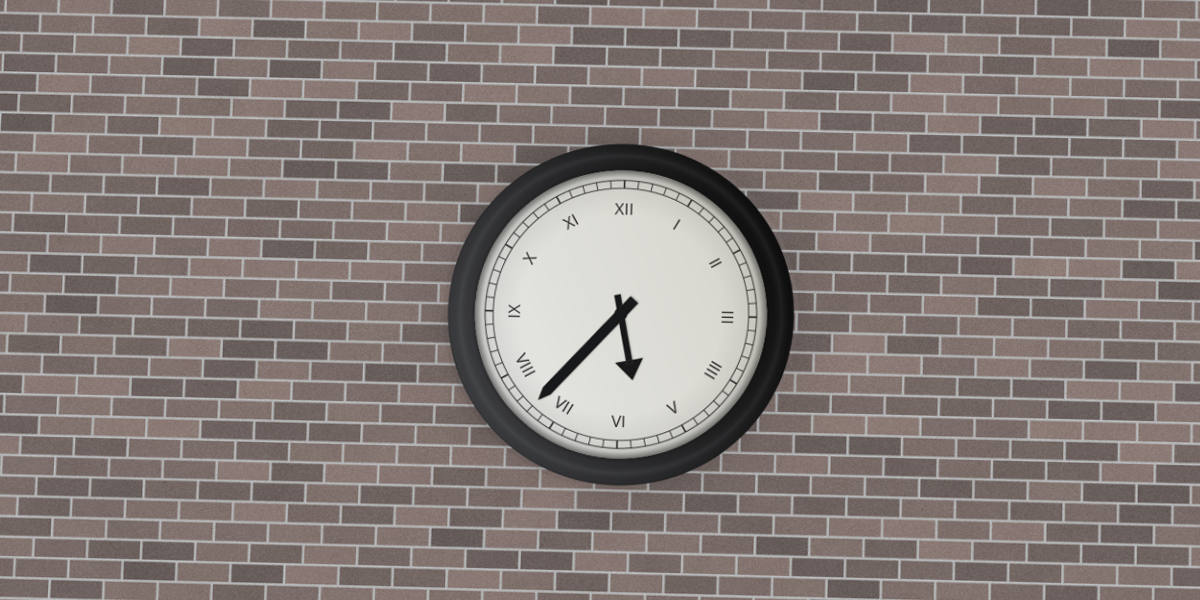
{"hour": 5, "minute": 37}
